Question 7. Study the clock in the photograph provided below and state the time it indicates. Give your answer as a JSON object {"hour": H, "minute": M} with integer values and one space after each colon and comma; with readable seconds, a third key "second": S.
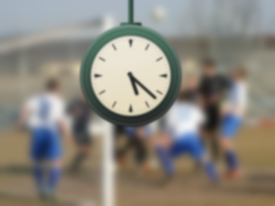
{"hour": 5, "minute": 22}
